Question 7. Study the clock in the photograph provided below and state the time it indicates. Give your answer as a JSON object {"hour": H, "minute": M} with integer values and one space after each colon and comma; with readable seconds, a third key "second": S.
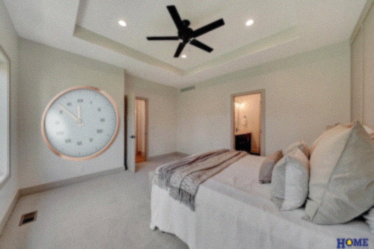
{"hour": 11, "minute": 52}
